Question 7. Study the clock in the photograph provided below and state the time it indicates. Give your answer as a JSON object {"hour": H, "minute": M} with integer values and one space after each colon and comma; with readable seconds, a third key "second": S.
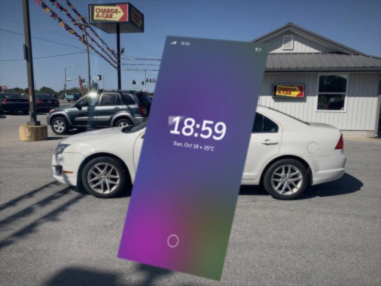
{"hour": 18, "minute": 59}
